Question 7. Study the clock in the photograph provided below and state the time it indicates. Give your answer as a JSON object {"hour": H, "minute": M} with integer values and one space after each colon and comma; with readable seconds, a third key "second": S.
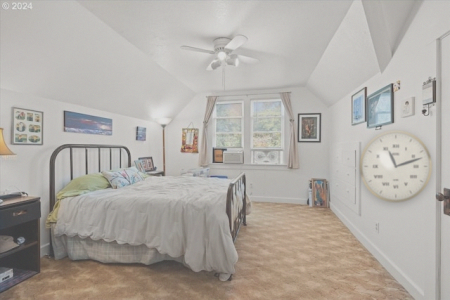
{"hour": 11, "minute": 12}
